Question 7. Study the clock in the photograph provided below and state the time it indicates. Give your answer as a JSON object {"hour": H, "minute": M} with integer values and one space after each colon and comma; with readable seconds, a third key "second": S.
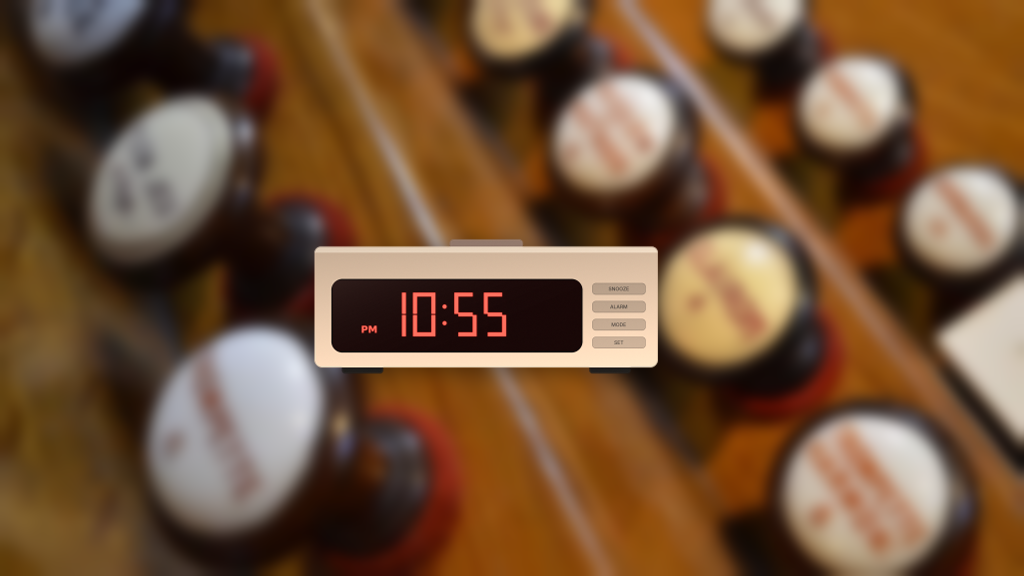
{"hour": 10, "minute": 55}
